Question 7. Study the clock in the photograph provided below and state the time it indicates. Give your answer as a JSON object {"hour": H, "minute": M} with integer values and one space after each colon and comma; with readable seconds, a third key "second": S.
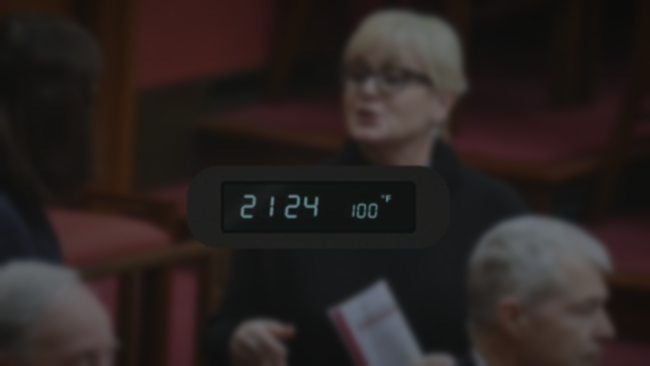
{"hour": 21, "minute": 24}
